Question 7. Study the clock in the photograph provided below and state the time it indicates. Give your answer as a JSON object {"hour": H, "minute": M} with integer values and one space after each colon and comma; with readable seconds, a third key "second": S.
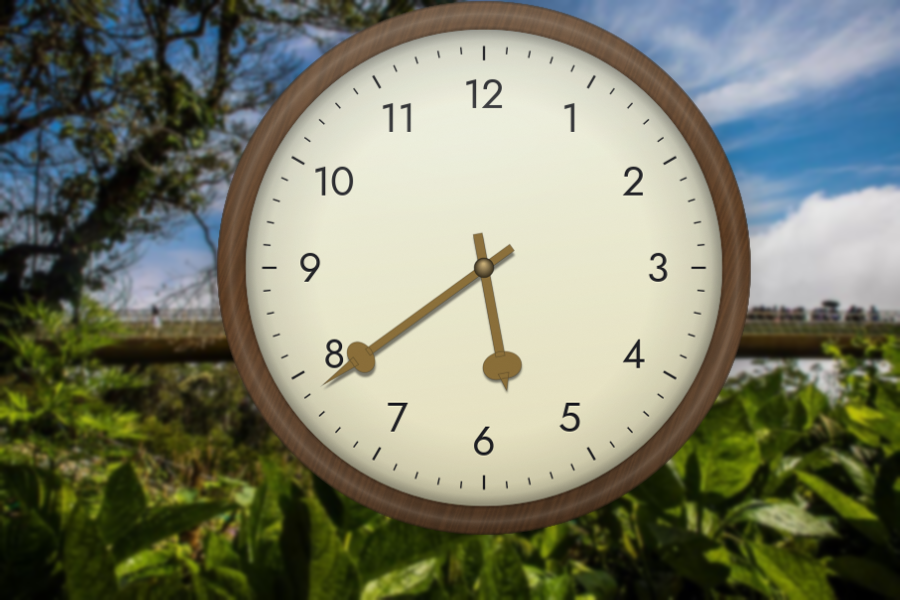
{"hour": 5, "minute": 39}
